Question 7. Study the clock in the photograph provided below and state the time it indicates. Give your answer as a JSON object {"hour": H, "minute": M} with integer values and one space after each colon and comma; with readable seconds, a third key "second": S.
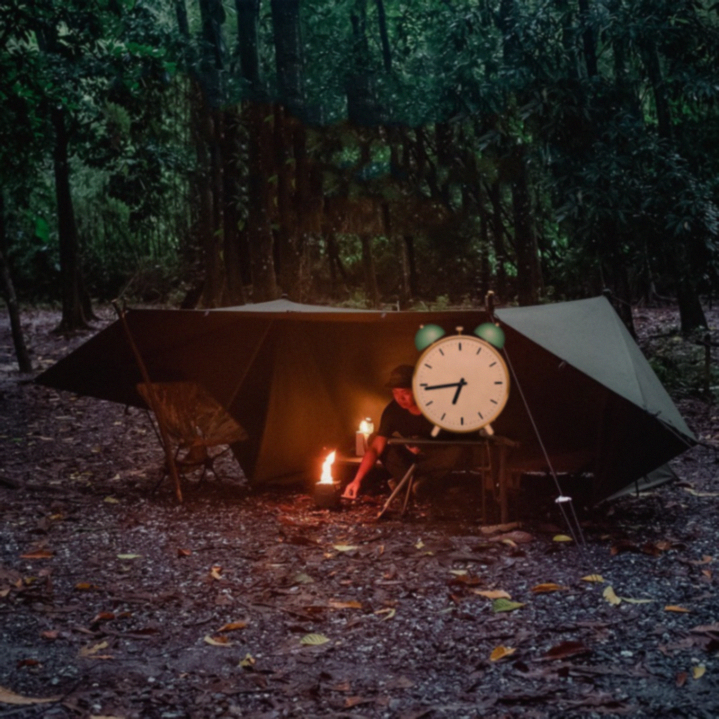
{"hour": 6, "minute": 44}
